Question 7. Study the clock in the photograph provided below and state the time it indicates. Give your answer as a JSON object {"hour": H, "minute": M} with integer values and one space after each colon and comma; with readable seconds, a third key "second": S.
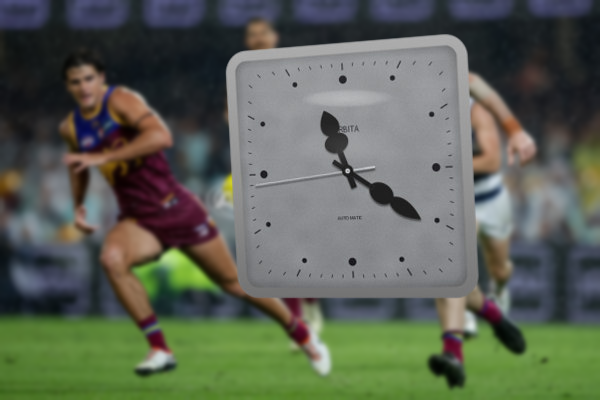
{"hour": 11, "minute": 20, "second": 44}
